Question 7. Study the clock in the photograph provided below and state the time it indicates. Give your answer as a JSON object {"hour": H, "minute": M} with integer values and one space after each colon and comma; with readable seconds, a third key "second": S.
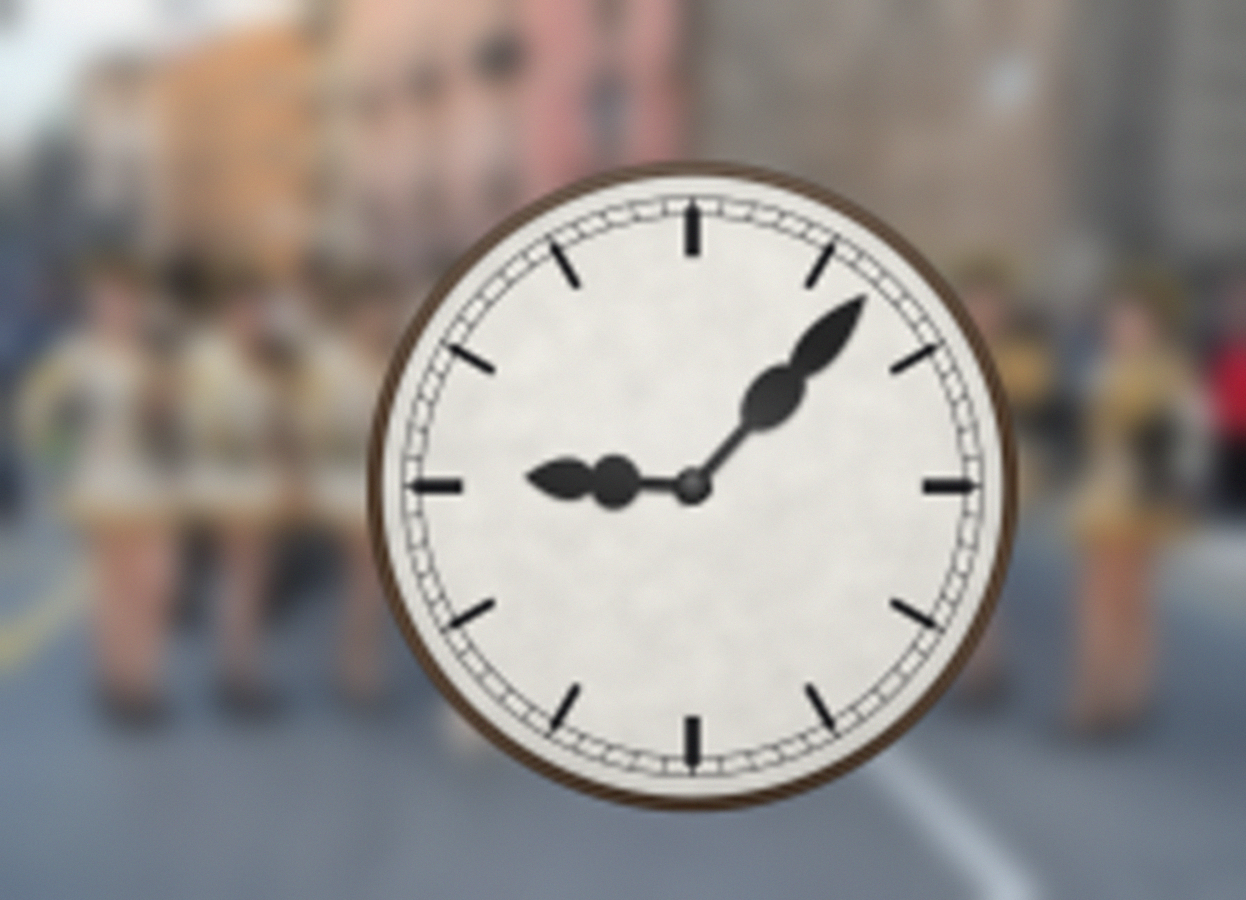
{"hour": 9, "minute": 7}
